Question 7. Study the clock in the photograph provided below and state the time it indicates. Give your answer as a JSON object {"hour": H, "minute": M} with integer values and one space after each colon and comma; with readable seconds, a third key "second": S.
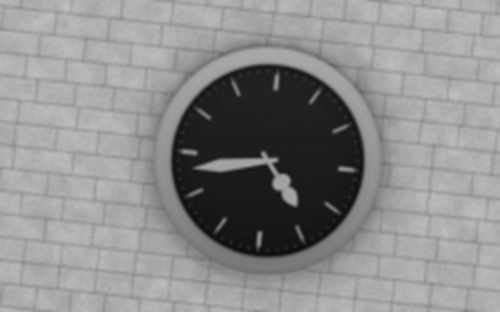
{"hour": 4, "minute": 43}
